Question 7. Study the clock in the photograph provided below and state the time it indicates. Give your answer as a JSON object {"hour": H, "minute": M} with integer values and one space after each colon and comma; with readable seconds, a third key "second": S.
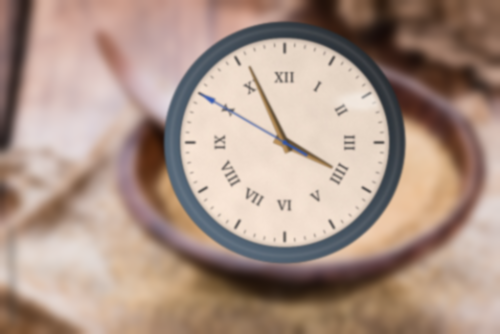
{"hour": 3, "minute": 55, "second": 50}
